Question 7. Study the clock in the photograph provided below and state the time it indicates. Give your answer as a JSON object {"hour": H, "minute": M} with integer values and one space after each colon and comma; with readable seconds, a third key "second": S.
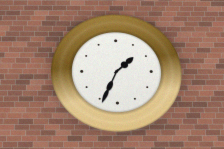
{"hour": 1, "minute": 34}
